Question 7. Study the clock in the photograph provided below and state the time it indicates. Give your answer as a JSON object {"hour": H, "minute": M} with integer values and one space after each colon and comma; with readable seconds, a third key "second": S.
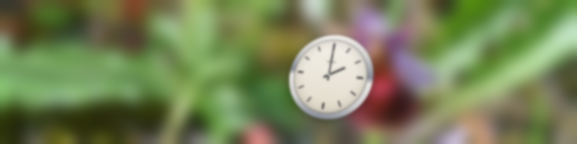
{"hour": 2, "minute": 0}
